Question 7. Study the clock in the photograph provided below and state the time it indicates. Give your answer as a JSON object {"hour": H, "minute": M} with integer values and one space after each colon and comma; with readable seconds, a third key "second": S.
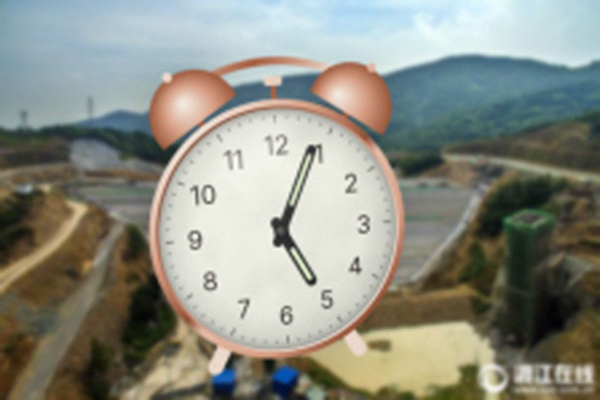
{"hour": 5, "minute": 4}
